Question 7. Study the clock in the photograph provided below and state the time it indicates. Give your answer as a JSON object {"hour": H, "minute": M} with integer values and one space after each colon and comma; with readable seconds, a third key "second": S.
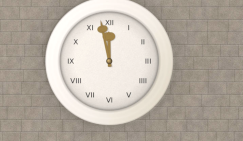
{"hour": 11, "minute": 58}
